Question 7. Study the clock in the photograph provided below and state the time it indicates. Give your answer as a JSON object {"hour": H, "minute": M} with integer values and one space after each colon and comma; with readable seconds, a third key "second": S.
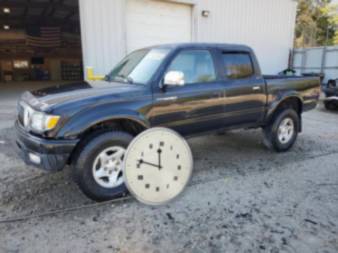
{"hour": 11, "minute": 47}
